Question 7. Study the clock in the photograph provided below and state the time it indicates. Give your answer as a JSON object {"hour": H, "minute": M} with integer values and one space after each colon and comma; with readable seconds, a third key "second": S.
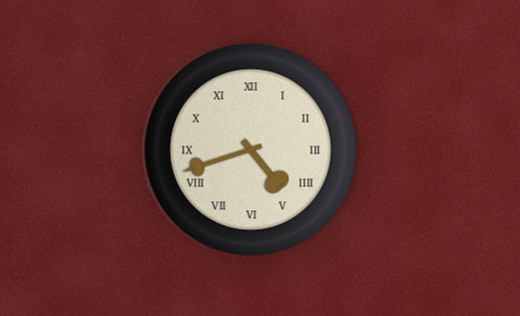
{"hour": 4, "minute": 42}
